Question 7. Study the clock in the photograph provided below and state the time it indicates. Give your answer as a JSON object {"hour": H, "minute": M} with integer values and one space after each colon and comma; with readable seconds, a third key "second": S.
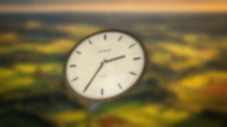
{"hour": 2, "minute": 35}
